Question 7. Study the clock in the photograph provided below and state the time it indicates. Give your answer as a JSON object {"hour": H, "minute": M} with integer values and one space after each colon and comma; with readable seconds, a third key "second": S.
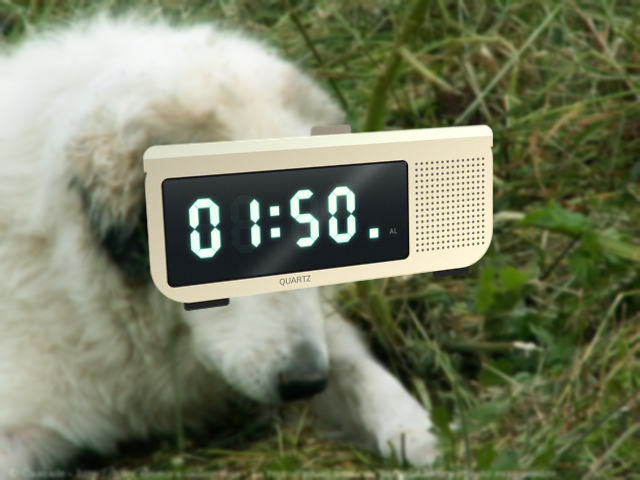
{"hour": 1, "minute": 50}
